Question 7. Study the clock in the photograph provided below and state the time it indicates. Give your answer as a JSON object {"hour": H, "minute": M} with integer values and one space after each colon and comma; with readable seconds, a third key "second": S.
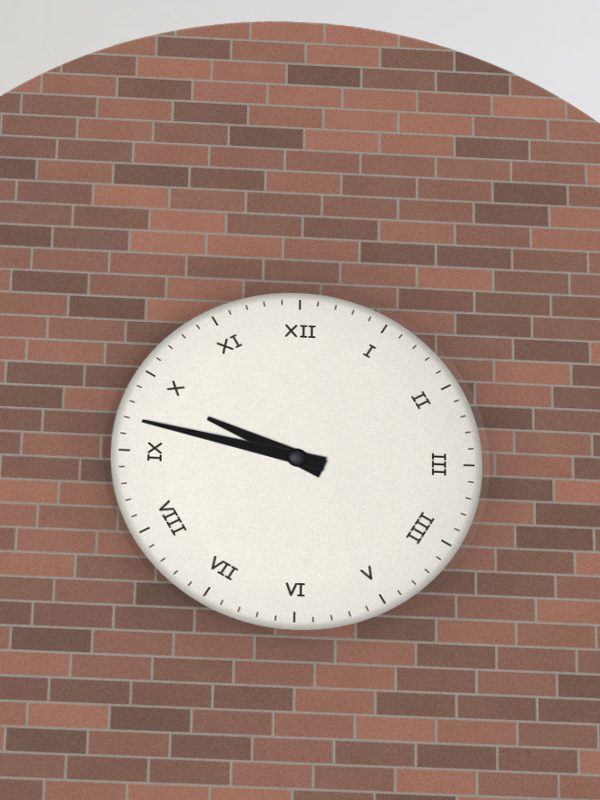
{"hour": 9, "minute": 47}
